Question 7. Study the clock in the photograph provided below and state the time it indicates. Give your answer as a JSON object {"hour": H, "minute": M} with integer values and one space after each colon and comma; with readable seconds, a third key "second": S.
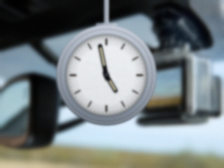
{"hour": 4, "minute": 58}
